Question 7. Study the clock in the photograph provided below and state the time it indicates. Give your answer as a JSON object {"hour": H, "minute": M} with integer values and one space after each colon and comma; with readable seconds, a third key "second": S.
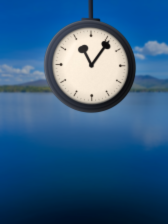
{"hour": 11, "minute": 6}
